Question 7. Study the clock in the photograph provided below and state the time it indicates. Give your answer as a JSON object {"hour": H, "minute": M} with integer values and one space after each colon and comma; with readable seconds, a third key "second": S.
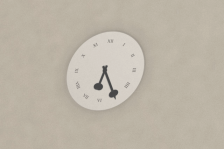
{"hour": 6, "minute": 25}
